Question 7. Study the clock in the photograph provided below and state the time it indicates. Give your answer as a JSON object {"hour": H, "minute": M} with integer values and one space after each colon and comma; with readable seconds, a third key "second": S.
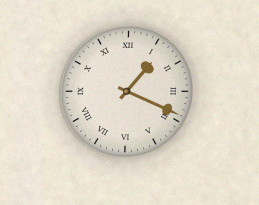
{"hour": 1, "minute": 19}
